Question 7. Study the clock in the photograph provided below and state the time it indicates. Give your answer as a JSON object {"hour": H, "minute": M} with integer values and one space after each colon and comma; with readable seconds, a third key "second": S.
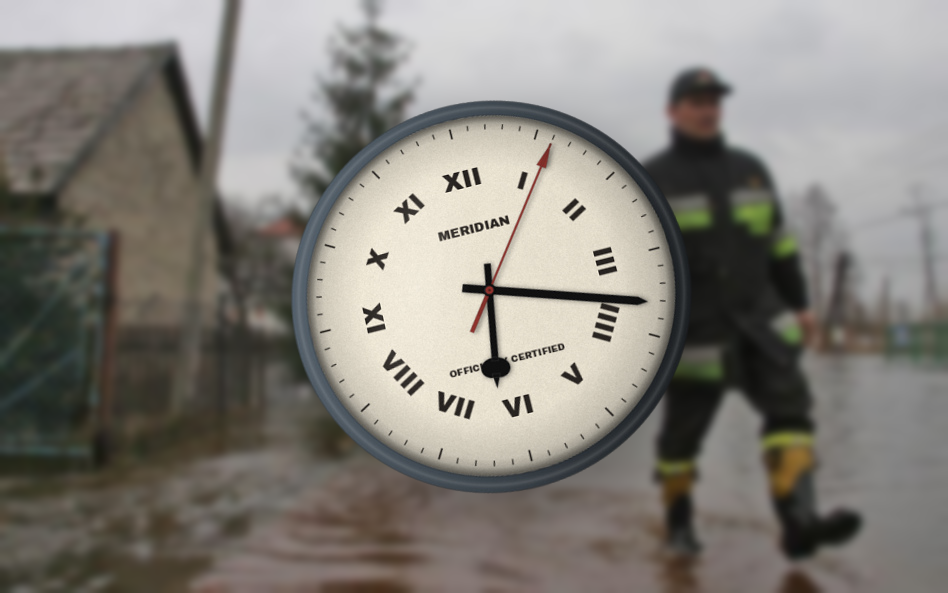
{"hour": 6, "minute": 18, "second": 6}
